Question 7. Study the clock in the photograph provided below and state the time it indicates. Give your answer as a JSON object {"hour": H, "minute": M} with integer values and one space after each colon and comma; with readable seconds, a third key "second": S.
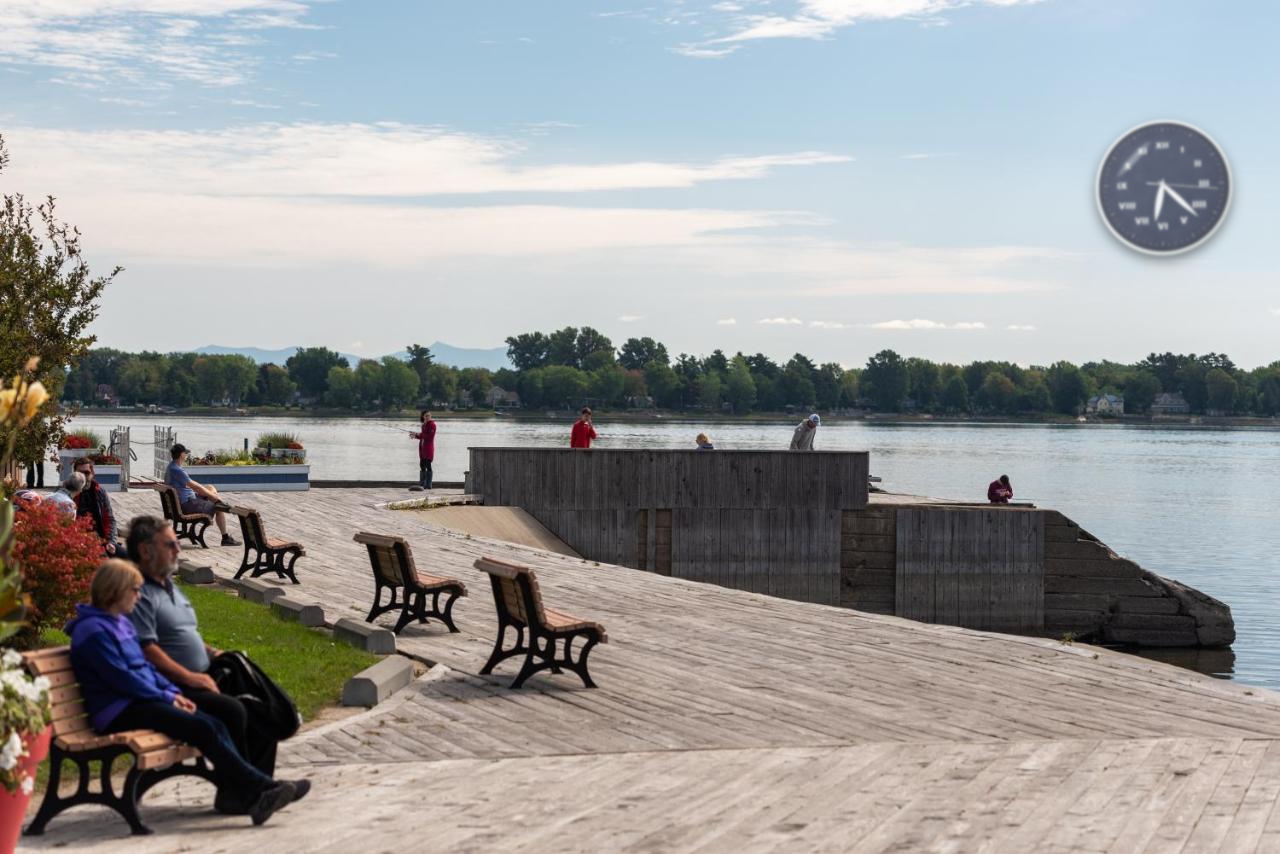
{"hour": 6, "minute": 22, "second": 16}
